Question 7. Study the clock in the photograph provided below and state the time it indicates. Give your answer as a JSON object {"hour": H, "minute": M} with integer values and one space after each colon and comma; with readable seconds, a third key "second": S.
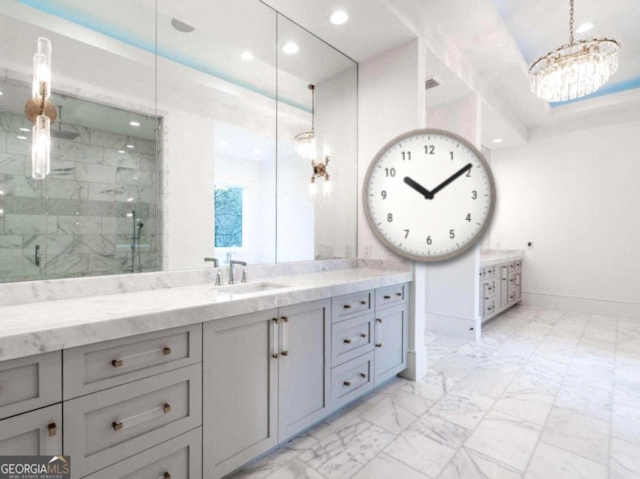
{"hour": 10, "minute": 9}
